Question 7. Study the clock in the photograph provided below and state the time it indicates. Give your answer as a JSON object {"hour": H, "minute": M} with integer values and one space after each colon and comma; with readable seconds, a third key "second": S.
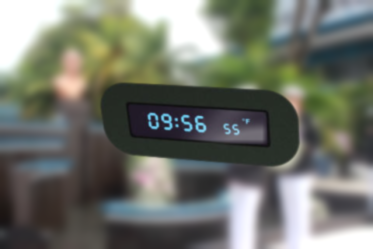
{"hour": 9, "minute": 56}
